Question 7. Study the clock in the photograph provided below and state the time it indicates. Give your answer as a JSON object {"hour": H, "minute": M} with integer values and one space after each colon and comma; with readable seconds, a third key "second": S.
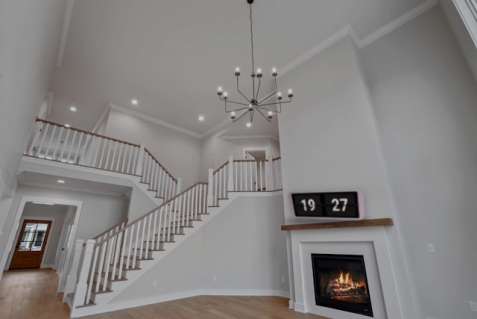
{"hour": 19, "minute": 27}
